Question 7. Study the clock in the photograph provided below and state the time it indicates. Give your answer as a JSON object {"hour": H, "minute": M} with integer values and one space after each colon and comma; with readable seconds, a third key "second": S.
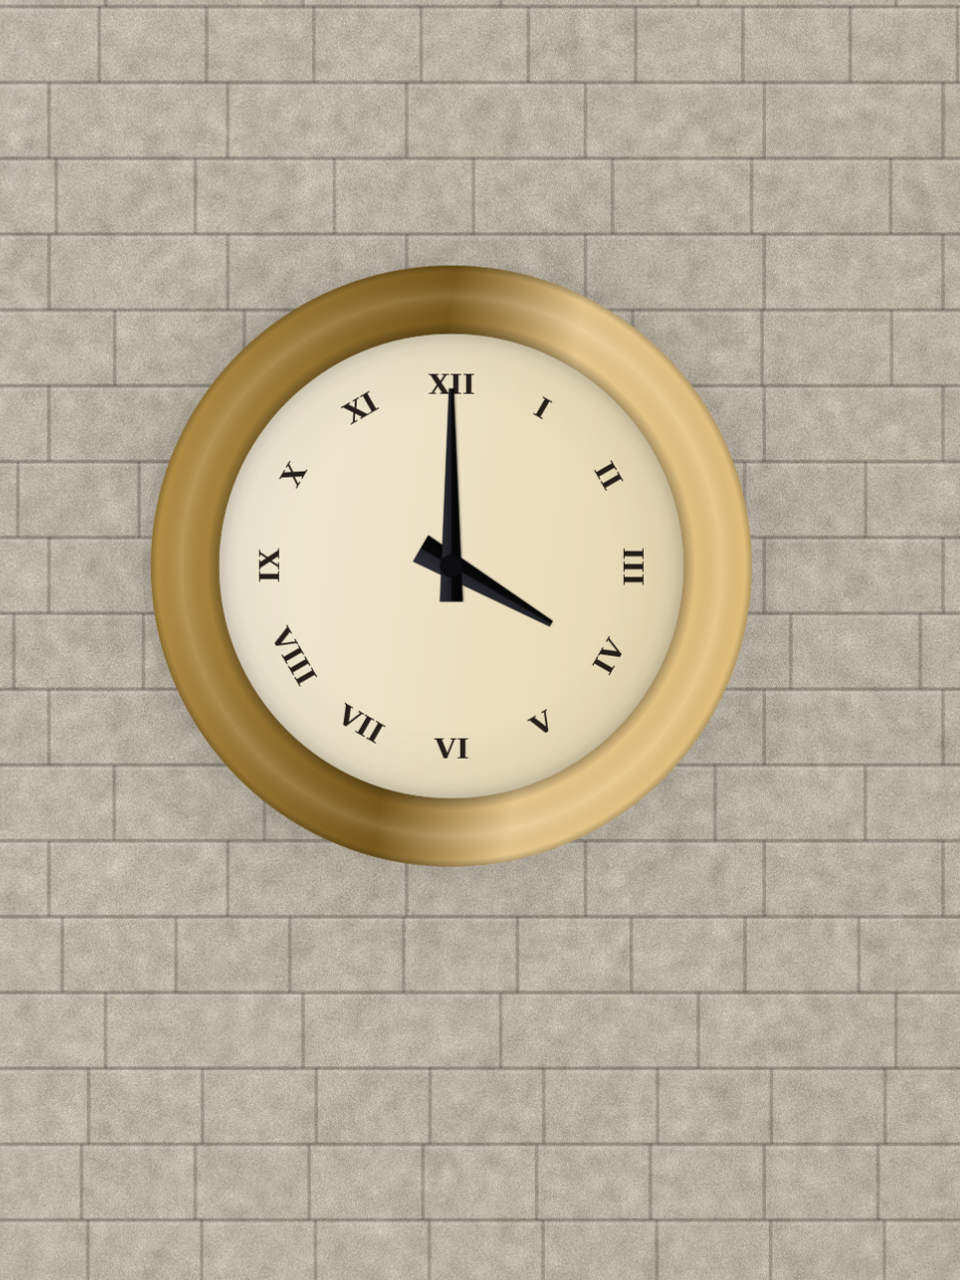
{"hour": 4, "minute": 0}
